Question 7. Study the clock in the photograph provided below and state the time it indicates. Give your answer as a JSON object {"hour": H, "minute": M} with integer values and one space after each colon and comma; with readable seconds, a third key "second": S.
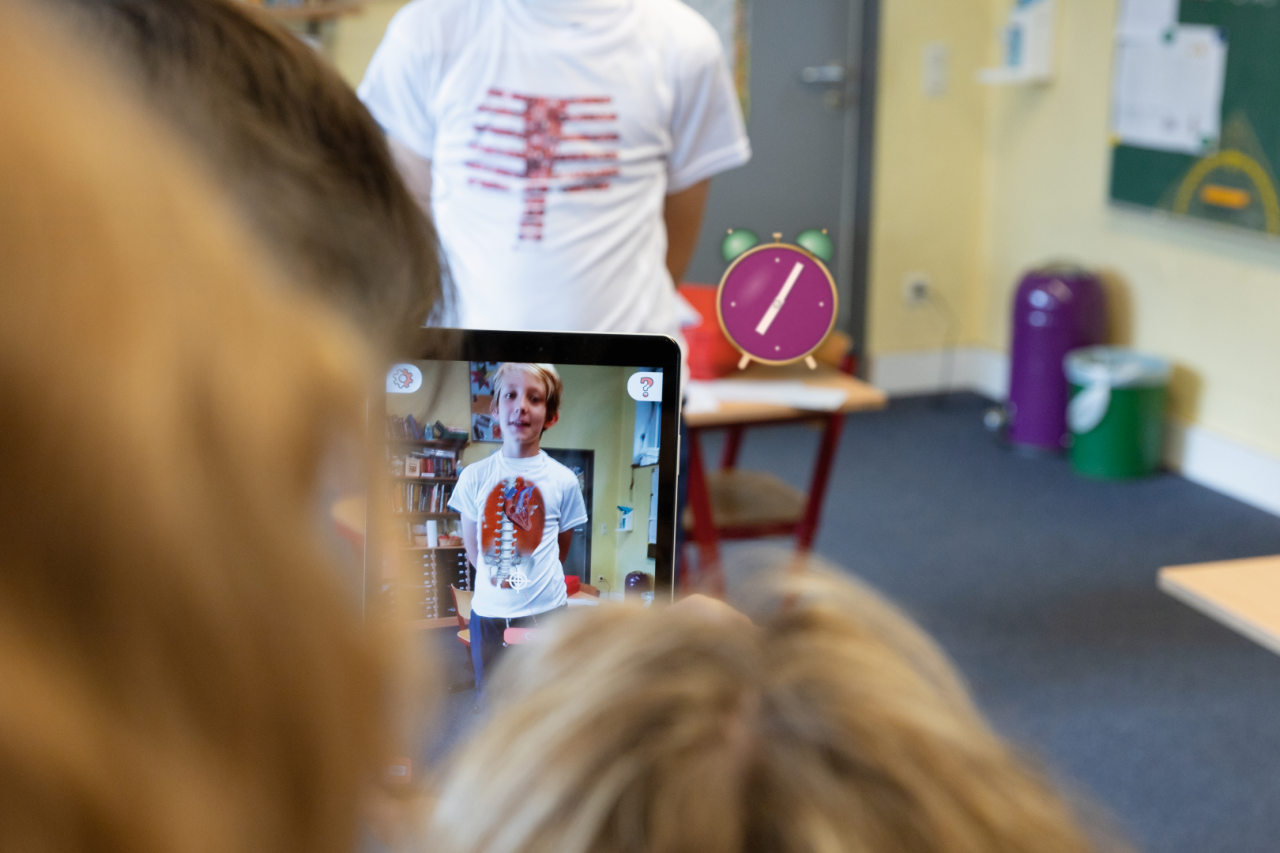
{"hour": 7, "minute": 5}
